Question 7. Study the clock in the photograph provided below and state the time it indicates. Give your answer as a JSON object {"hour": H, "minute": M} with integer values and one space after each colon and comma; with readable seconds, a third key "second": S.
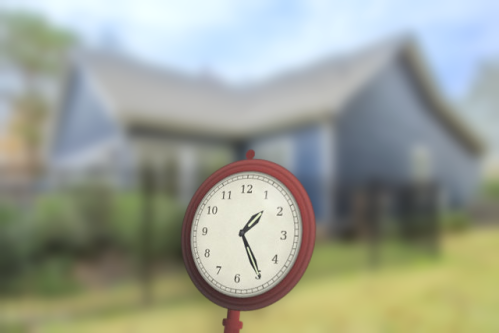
{"hour": 1, "minute": 25}
